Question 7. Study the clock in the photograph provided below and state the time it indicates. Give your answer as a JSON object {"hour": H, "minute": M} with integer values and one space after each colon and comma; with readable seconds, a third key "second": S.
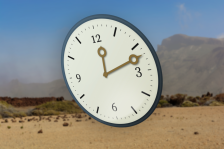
{"hour": 12, "minute": 12}
